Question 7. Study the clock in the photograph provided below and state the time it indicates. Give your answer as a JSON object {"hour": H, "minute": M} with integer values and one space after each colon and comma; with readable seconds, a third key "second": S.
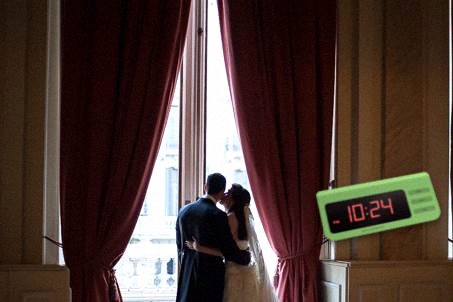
{"hour": 10, "minute": 24}
